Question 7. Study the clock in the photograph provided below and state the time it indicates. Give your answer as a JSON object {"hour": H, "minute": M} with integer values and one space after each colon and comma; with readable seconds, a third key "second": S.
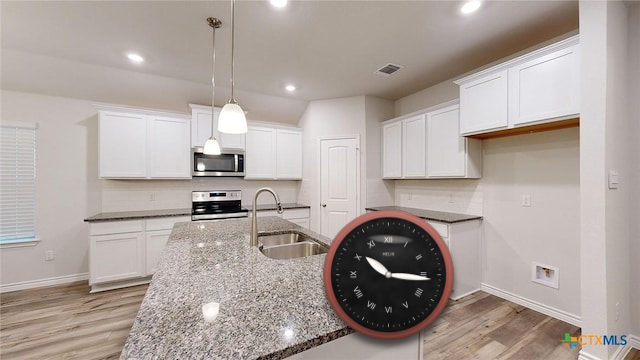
{"hour": 10, "minute": 16}
